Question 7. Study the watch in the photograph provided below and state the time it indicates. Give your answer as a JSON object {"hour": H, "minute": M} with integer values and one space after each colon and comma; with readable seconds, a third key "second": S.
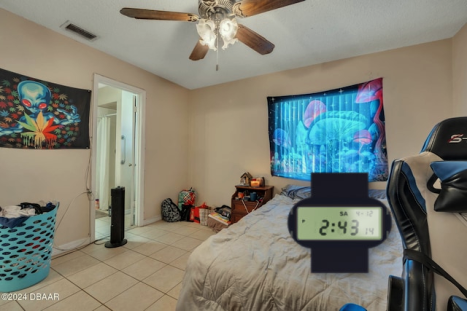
{"hour": 2, "minute": 43}
